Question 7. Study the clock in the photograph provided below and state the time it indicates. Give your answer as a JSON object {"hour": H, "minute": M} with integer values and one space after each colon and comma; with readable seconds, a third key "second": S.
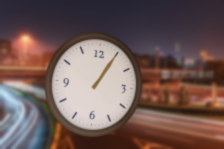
{"hour": 1, "minute": 5}
